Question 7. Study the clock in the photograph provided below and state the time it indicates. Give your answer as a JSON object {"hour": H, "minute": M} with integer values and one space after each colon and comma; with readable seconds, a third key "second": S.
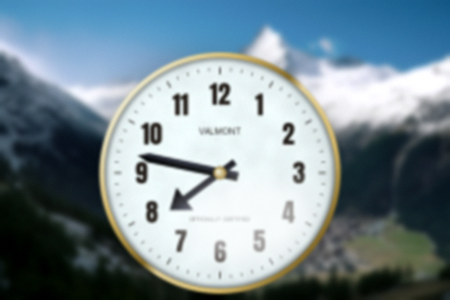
{"hour": 7, "minute": 47}
